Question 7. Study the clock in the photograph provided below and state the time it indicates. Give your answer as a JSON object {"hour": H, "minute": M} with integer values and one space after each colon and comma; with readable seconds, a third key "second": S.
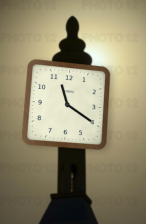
{"hour": 11, "minute": 20}
